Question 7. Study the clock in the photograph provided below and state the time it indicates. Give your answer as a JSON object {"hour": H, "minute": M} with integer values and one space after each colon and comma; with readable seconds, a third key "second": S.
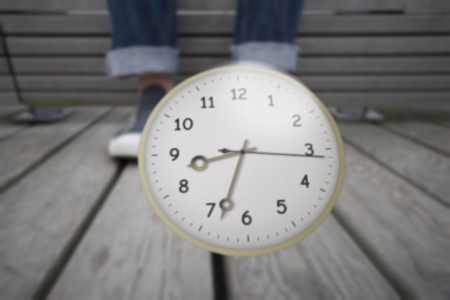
{"hour": 8, "minute": 33, "second": 16}
